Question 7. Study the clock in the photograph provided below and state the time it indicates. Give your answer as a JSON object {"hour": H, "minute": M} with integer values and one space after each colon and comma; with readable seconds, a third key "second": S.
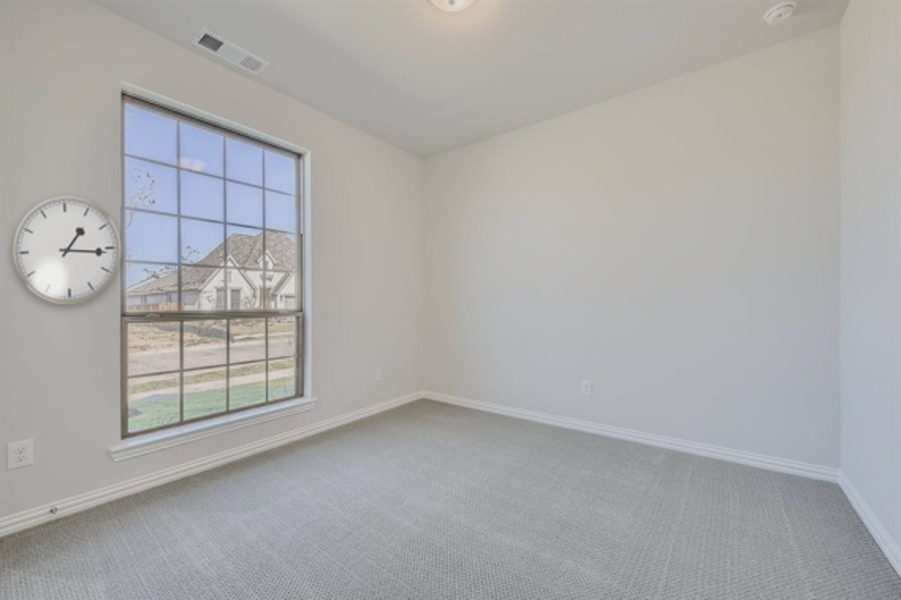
{"hour": 1, "minute": 16}
